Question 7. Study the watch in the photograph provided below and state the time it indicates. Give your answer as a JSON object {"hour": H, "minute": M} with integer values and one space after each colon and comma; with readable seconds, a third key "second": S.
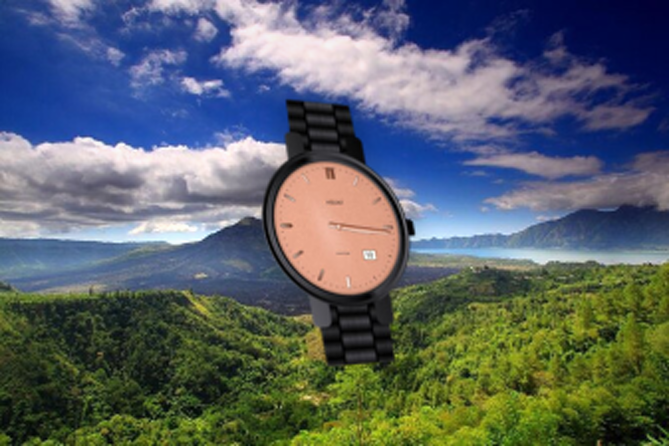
{"hour": 3, "minute": 16}
